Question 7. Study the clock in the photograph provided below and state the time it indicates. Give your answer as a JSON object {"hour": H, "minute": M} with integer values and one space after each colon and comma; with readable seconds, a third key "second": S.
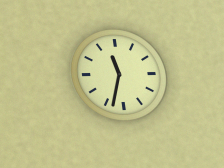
{"hour": 11, "minute": 33}
